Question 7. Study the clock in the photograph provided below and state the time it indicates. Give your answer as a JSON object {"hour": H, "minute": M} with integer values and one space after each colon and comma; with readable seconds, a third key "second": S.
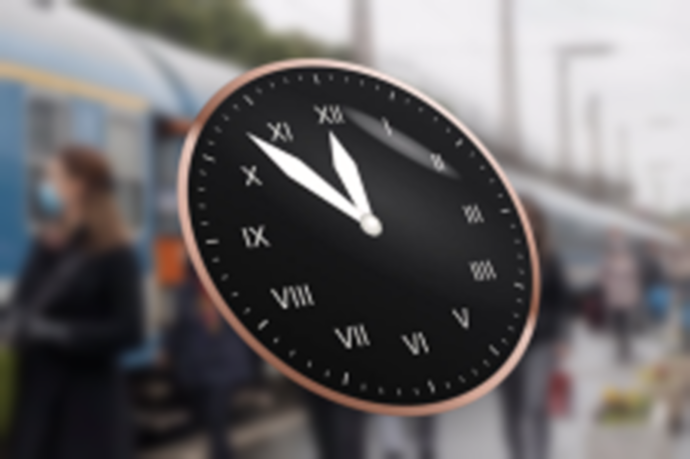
{"hour": 11, "minute": 53}
